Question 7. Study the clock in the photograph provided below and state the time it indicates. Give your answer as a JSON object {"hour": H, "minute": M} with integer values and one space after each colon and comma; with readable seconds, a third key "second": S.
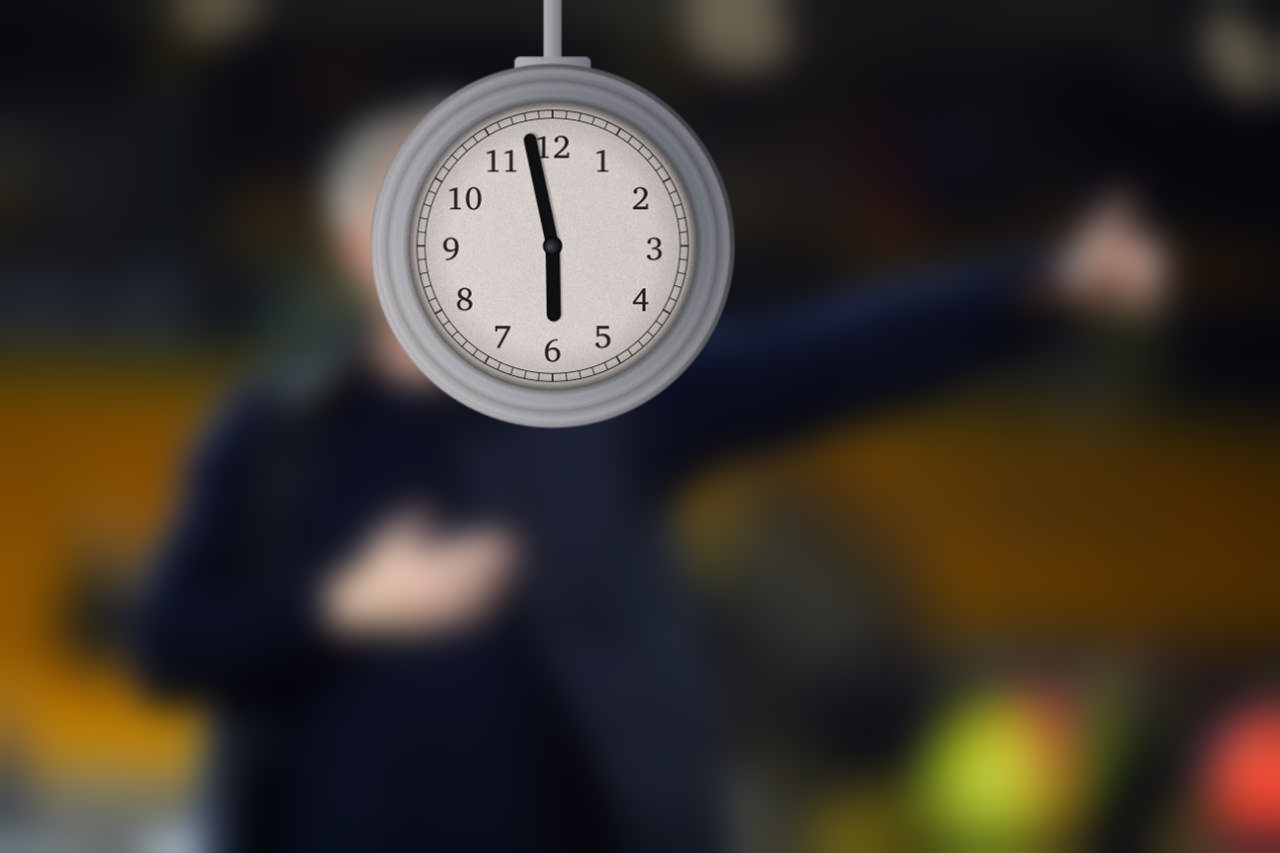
{"hour": 5, "minute": 58}
